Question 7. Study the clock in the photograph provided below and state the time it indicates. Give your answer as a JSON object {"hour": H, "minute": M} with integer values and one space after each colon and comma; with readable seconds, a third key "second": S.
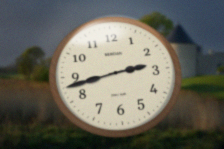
{"hour": 2, "minute": 43}
